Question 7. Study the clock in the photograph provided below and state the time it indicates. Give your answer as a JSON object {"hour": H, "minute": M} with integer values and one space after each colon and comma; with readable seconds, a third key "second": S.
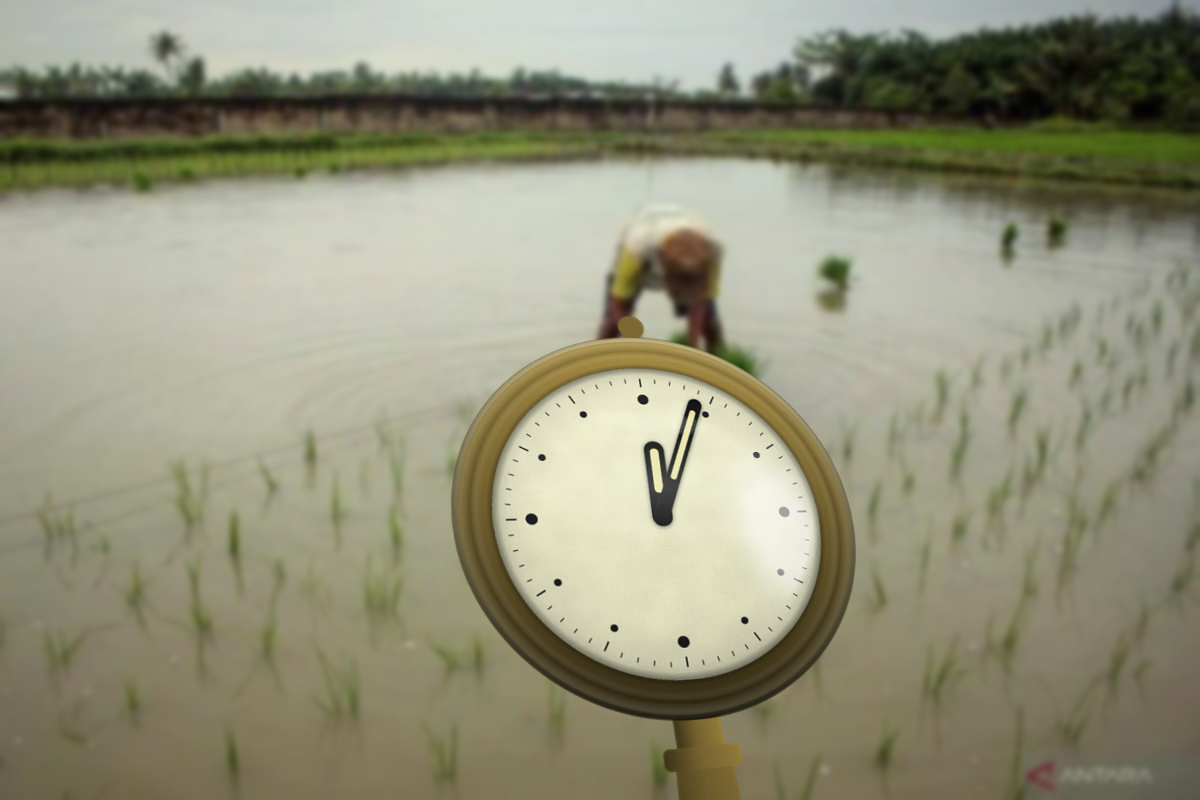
{"hour": 12, "minute": 4}
